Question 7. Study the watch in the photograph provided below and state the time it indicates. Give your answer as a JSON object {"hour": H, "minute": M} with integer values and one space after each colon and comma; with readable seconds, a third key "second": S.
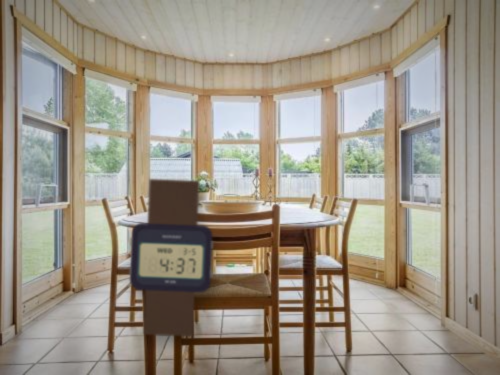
{"hour": 4, "minute": 37}
